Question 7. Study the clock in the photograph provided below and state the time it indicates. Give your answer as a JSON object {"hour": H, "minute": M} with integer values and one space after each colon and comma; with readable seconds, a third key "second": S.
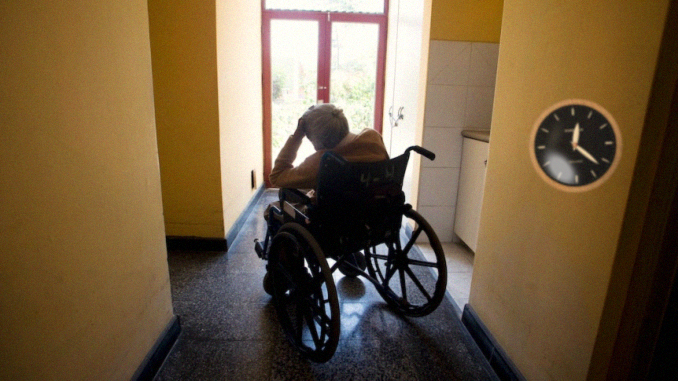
{"hour": 12, "minute": 22}
